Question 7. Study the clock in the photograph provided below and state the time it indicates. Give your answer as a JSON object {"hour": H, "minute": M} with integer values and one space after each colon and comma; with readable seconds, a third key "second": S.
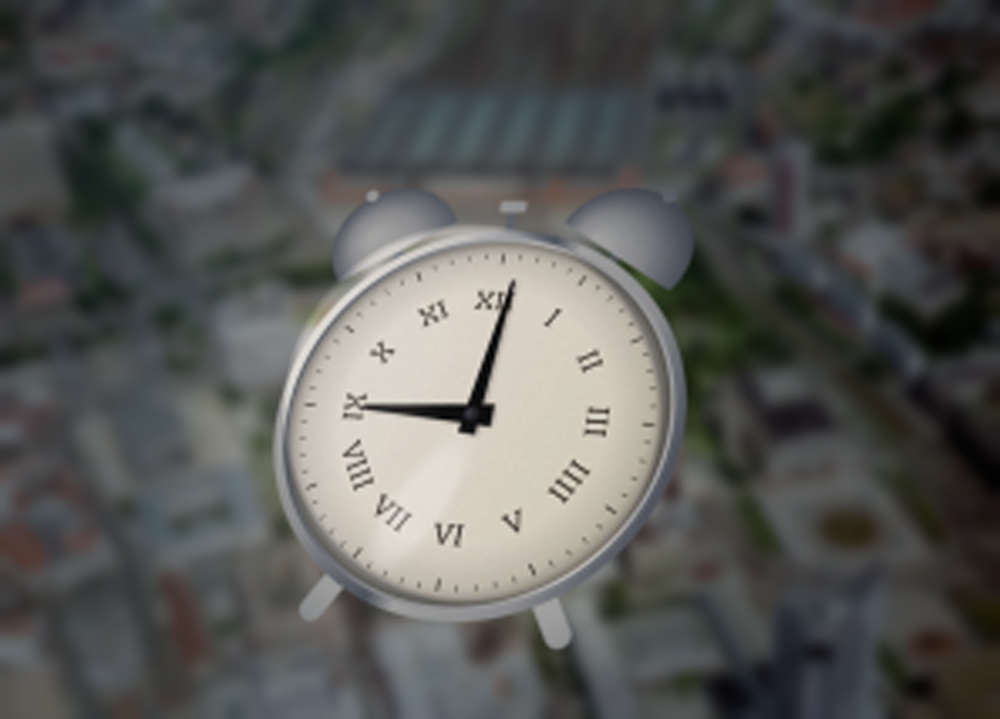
{"hour": 9, "minute": 1}
